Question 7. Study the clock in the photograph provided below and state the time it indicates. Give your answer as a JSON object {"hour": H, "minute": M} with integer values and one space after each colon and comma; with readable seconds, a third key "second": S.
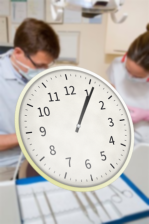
{"hour": 1, "minute": 6}
